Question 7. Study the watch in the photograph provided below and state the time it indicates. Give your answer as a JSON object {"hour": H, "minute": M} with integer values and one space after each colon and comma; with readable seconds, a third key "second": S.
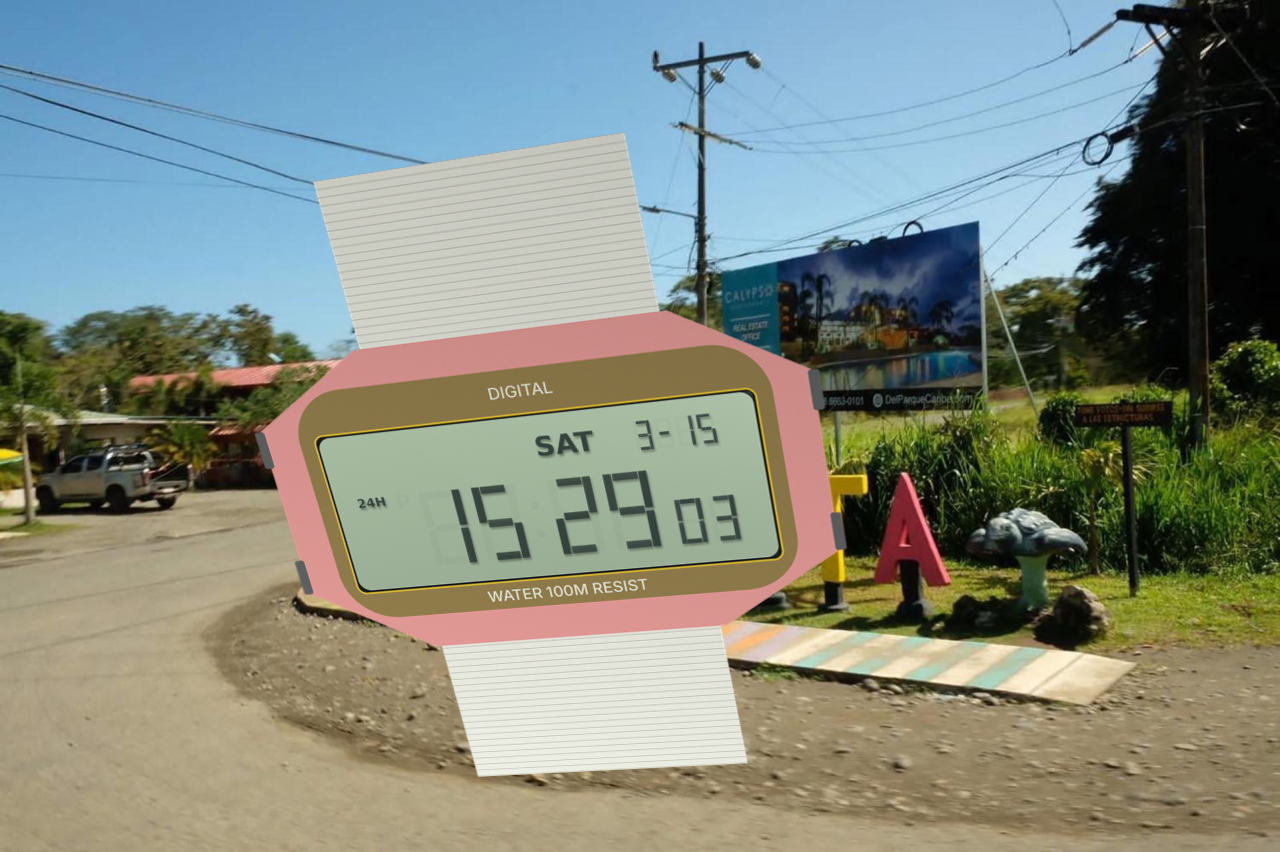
{"hour": 15, "minute": 29, "second": 3}
